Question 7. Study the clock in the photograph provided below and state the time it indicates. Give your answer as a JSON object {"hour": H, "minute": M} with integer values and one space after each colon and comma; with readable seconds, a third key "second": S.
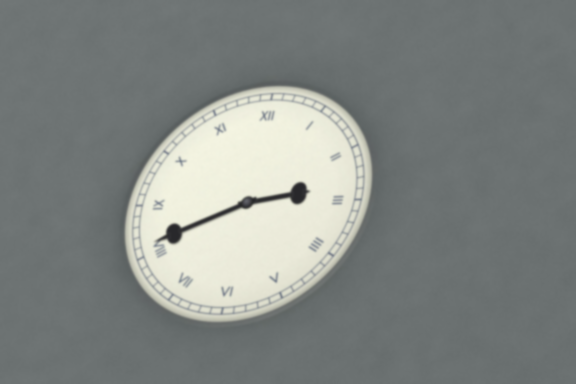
{"hour": 2, "minute": 41}
